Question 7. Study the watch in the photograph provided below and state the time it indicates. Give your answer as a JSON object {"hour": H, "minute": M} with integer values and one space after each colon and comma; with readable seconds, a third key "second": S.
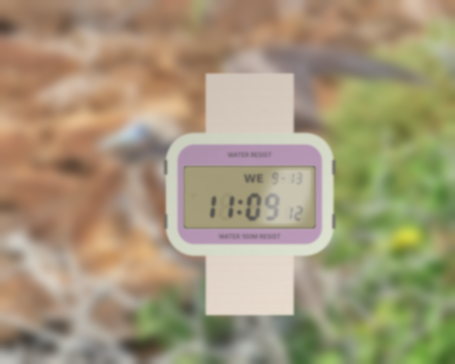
{"hour": 11, "minute": 9, "second": 12}
